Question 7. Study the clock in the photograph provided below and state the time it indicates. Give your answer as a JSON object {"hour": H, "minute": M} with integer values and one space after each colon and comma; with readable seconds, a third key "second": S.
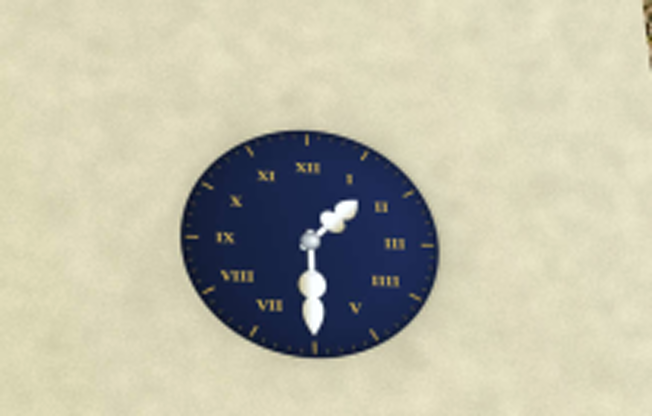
{"hour": 1, "minute": 30}
